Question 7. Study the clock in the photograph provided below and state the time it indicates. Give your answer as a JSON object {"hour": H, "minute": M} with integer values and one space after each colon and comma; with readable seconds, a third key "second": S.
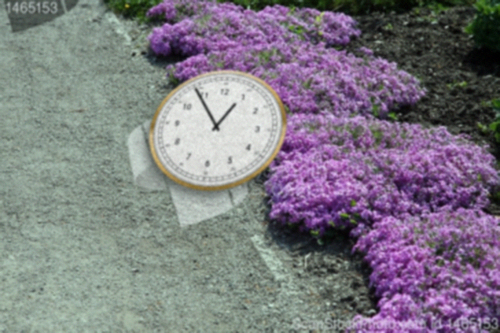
{"hour": 12, "minute": 54}
